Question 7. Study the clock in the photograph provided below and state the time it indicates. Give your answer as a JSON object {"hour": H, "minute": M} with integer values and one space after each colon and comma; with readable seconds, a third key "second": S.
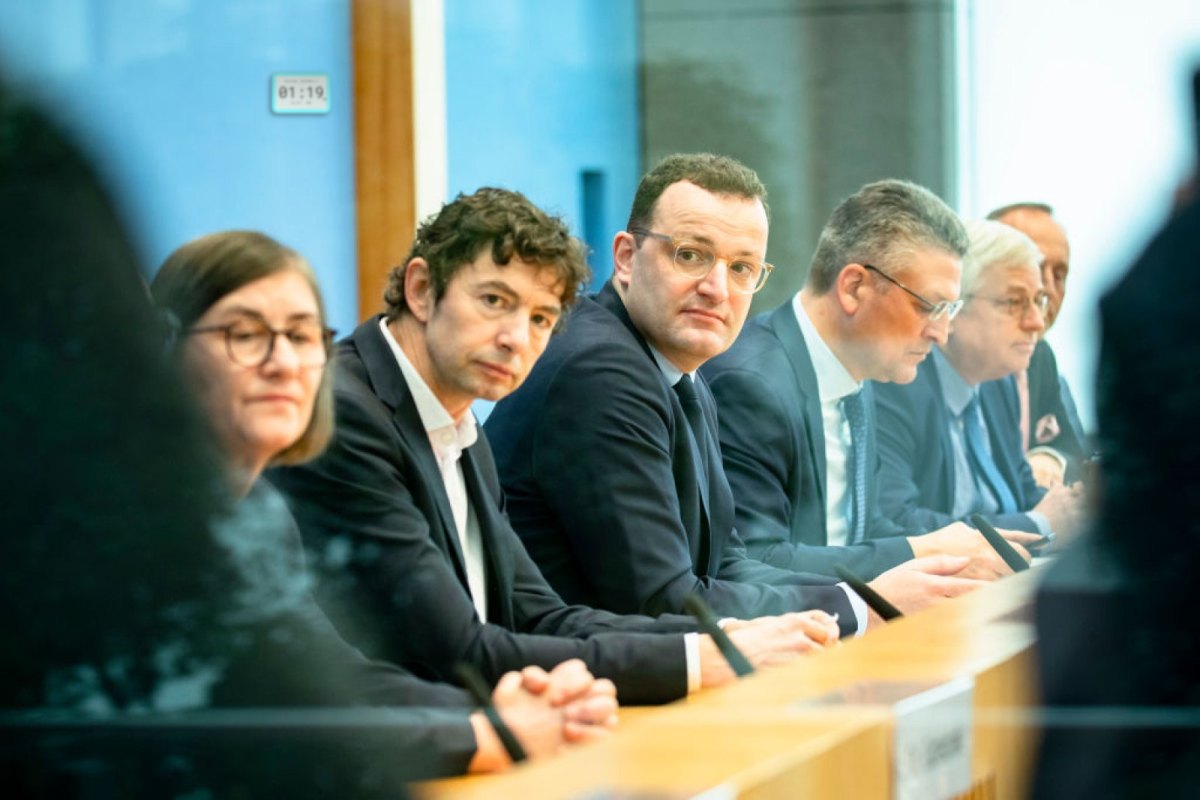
{"hour": 1, "minute": 19}
